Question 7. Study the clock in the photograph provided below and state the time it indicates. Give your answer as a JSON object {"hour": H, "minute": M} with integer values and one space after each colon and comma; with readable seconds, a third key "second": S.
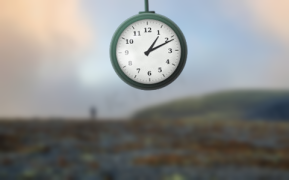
{"hour": 1, "minute": 11}
